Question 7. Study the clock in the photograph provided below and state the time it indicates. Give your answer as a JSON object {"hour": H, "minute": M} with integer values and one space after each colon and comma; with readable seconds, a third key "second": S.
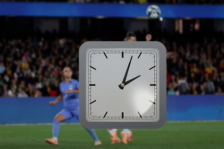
{"hour": 2, "minute": 3}
